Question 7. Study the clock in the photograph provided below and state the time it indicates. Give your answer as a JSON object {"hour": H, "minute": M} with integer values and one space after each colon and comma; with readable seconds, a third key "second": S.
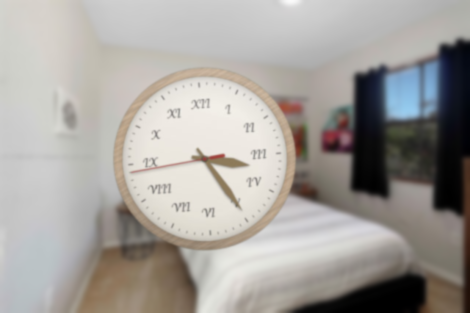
{"hour": 3, "minute": 24, "second": 44}
